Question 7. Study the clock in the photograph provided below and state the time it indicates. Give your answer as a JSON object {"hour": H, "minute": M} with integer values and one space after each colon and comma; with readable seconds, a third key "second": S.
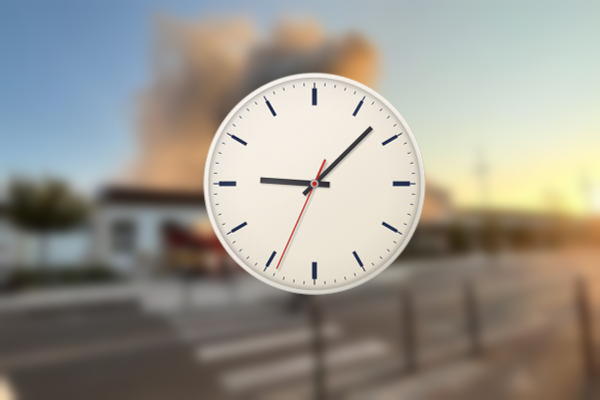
{"hour": 9, "minute": 7, "second": 34}
